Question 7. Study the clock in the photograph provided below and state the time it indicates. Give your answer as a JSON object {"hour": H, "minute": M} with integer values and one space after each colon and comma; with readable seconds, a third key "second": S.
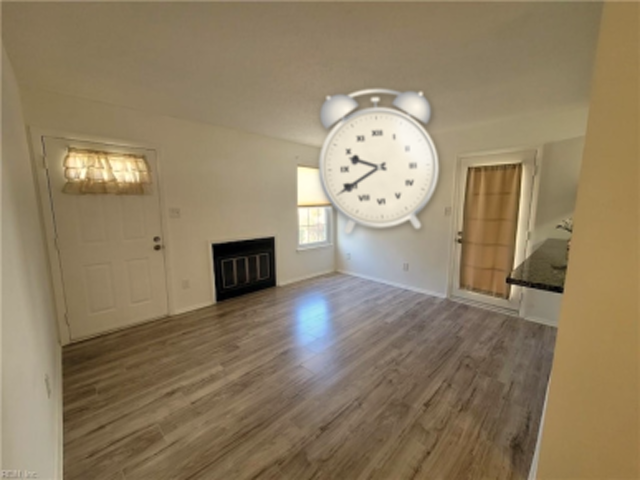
{"hour": 9, "minute": 40}
